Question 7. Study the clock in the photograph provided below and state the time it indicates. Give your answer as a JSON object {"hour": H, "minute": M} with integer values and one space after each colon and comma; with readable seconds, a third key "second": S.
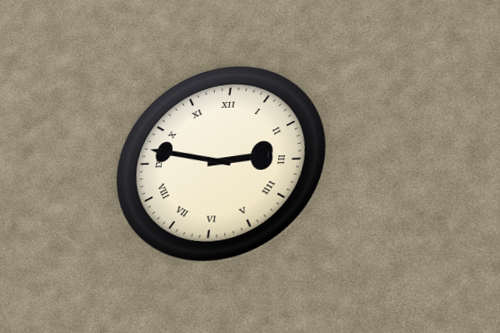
{"hour": 2, "minute": 47}
